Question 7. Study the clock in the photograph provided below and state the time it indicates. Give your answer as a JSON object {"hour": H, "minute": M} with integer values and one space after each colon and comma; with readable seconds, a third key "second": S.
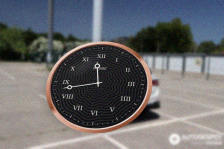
{"hour": 11, "minute": 43}
